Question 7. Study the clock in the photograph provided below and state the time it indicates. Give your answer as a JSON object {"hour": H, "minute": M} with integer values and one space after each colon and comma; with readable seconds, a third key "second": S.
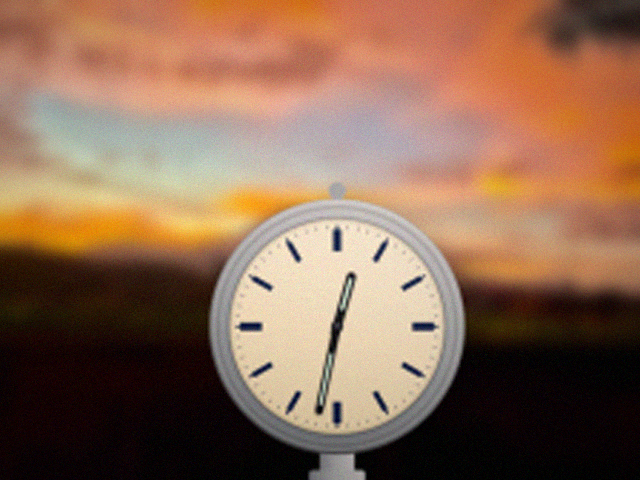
{"hour": 12, "minute": 32}
